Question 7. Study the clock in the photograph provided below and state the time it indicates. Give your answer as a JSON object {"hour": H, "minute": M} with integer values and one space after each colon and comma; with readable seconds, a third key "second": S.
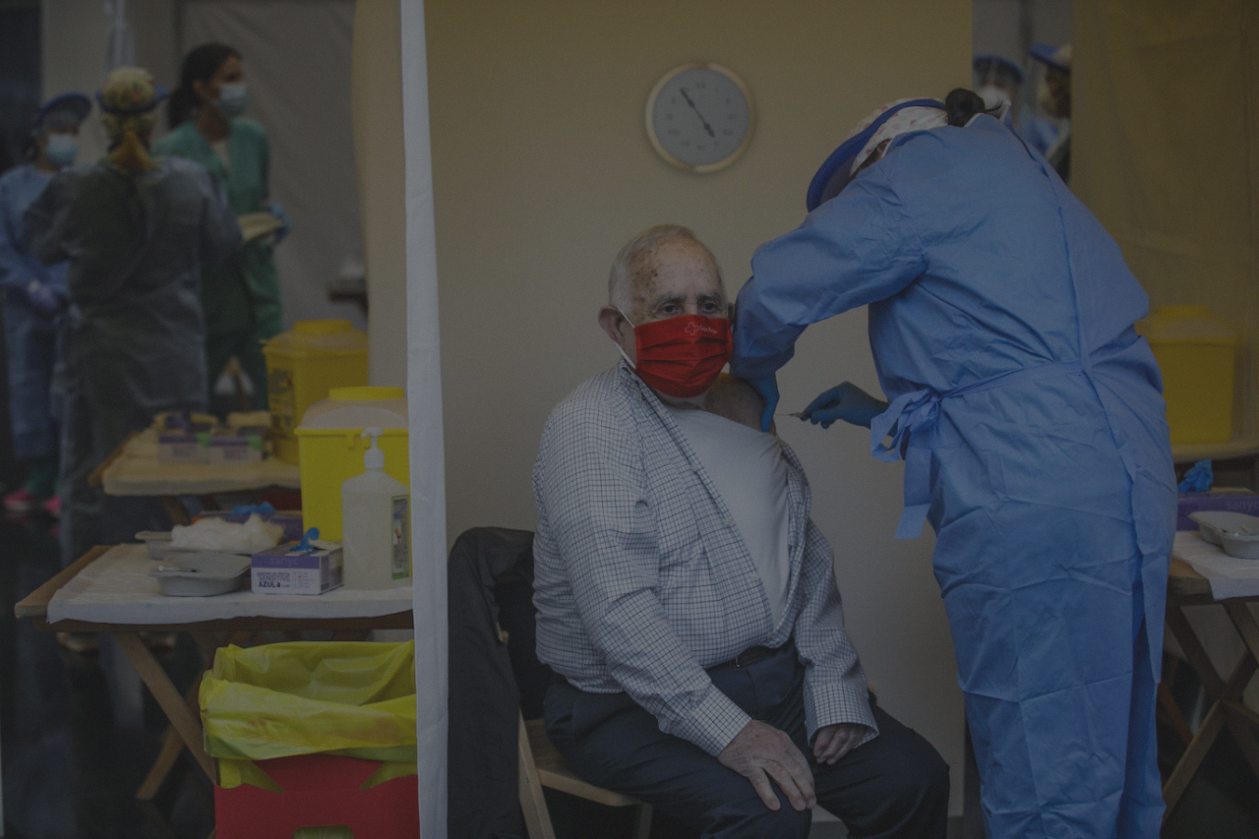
{"hour": 4, "minute": 54}
